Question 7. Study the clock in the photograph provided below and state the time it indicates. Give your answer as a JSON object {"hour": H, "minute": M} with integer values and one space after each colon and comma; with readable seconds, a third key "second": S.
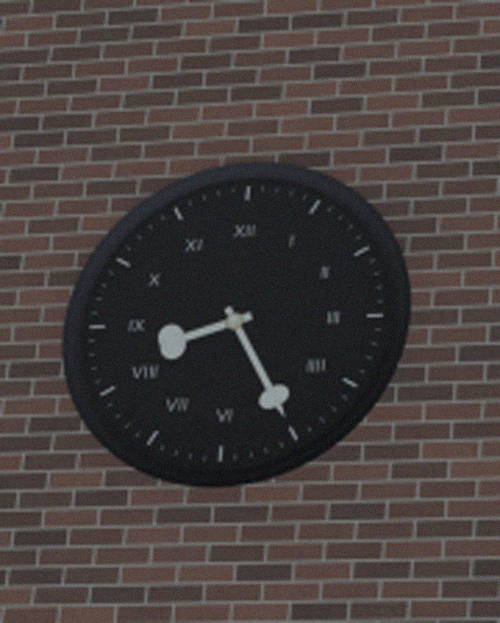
{"hour": 8, "minute": 25}
